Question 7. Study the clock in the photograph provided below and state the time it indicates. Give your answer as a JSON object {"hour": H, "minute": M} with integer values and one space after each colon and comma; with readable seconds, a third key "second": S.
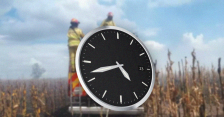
{"hour": 4, "minute": 42}
